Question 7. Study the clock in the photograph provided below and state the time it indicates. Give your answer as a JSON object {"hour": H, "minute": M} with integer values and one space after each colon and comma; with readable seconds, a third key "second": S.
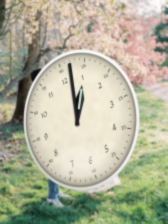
{"hour": 1, "minute": 2}
